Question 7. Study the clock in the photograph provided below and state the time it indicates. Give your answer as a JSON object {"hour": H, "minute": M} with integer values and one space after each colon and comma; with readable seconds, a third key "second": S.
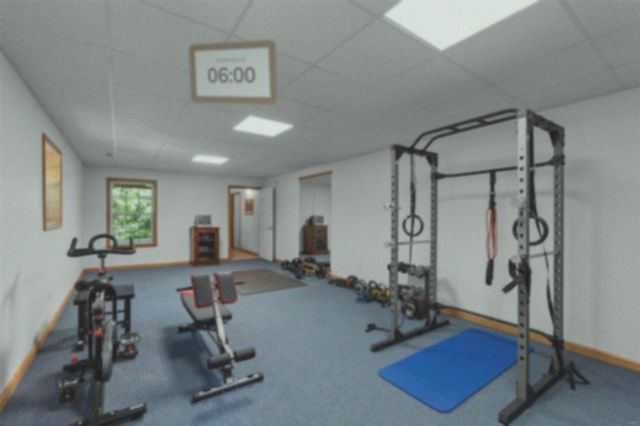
{"hour": 6, "minute": 0}
